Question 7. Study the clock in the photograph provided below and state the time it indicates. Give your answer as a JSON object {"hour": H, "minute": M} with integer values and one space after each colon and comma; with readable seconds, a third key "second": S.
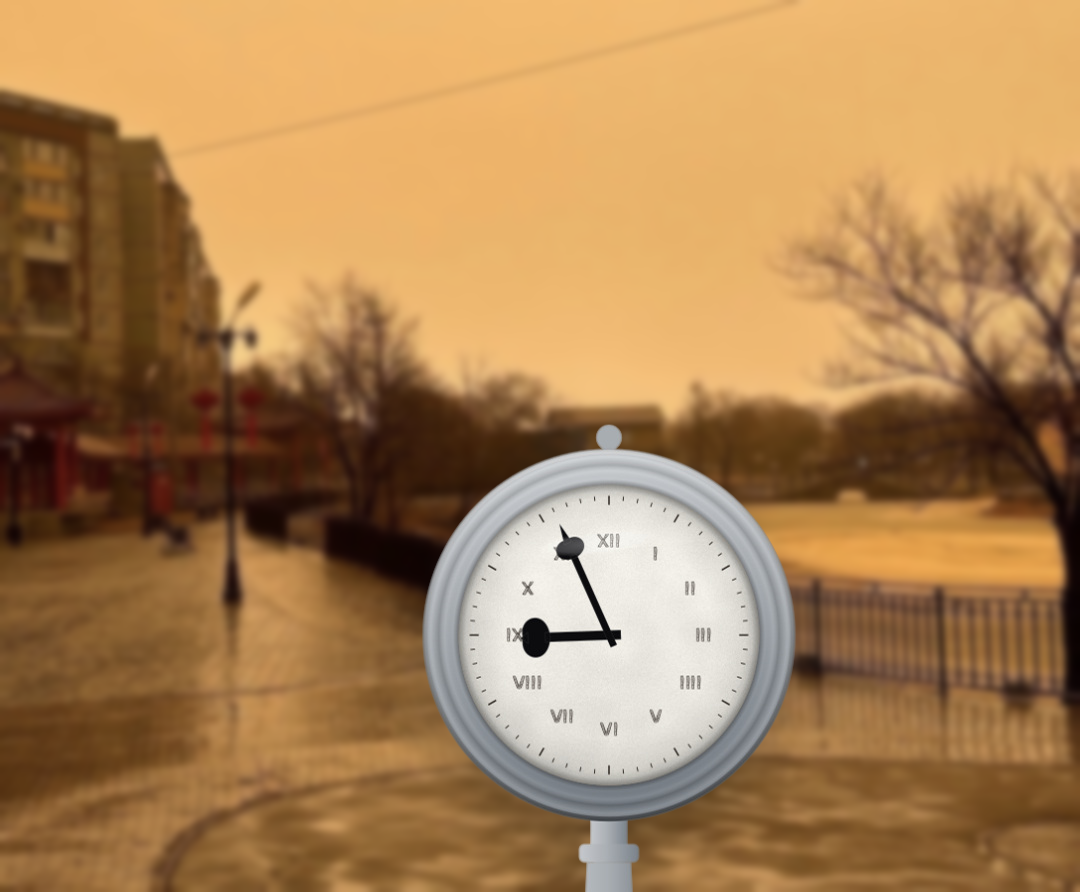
{"hour": 8, "minute": 56}
